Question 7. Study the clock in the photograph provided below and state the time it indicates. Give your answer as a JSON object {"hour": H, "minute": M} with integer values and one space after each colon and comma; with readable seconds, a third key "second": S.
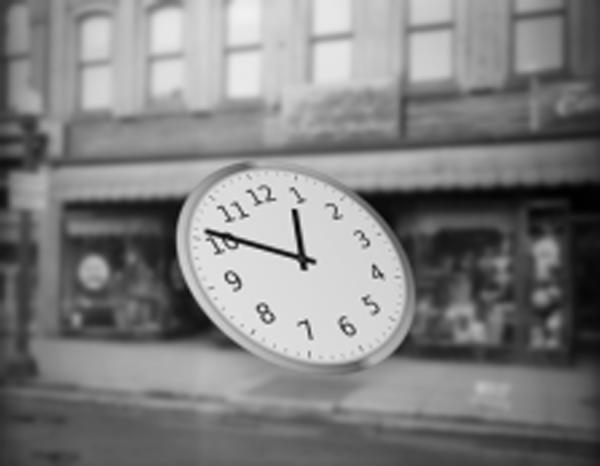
{"hour": 12, "minute": 51}
